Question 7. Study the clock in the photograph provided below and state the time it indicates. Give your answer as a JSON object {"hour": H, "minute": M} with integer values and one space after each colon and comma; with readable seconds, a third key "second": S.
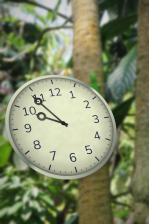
{"hour": 9, "minute": 54}
